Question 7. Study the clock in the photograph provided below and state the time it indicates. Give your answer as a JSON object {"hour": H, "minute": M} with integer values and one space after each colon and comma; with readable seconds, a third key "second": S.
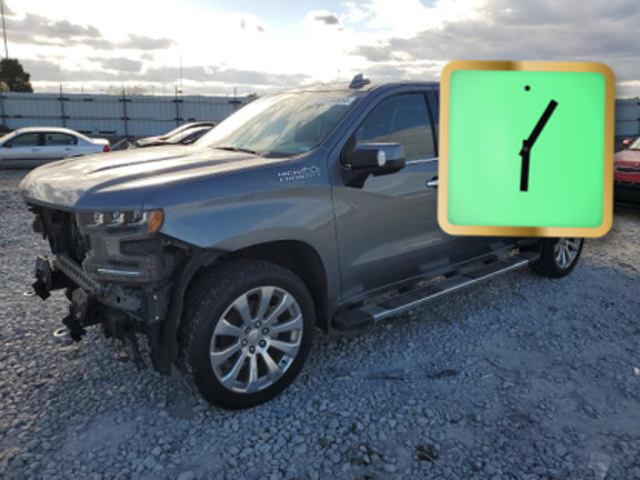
{"hour": 6, "minute": 5}
